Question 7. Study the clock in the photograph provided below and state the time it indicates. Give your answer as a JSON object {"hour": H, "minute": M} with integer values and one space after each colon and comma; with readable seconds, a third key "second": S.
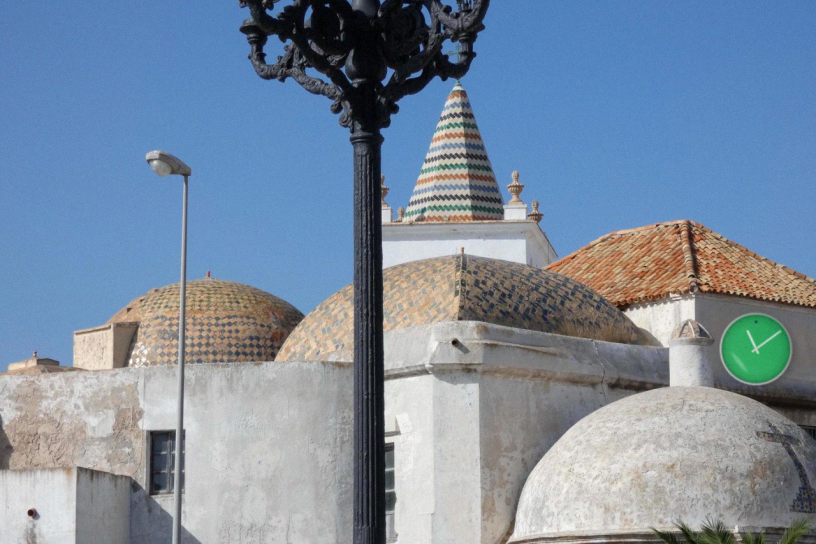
{"hour": 11, "minute": 9}
